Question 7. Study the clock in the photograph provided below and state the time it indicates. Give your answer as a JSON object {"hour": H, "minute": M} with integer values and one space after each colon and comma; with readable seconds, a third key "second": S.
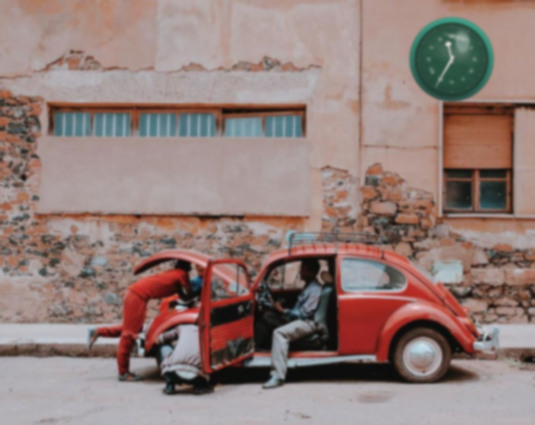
{"hour": 11, "minute": 35}
